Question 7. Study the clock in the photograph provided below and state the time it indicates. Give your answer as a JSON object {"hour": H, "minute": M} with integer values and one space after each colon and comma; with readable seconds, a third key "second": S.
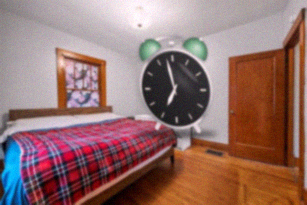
{"hour": 6, "minute": 58}
